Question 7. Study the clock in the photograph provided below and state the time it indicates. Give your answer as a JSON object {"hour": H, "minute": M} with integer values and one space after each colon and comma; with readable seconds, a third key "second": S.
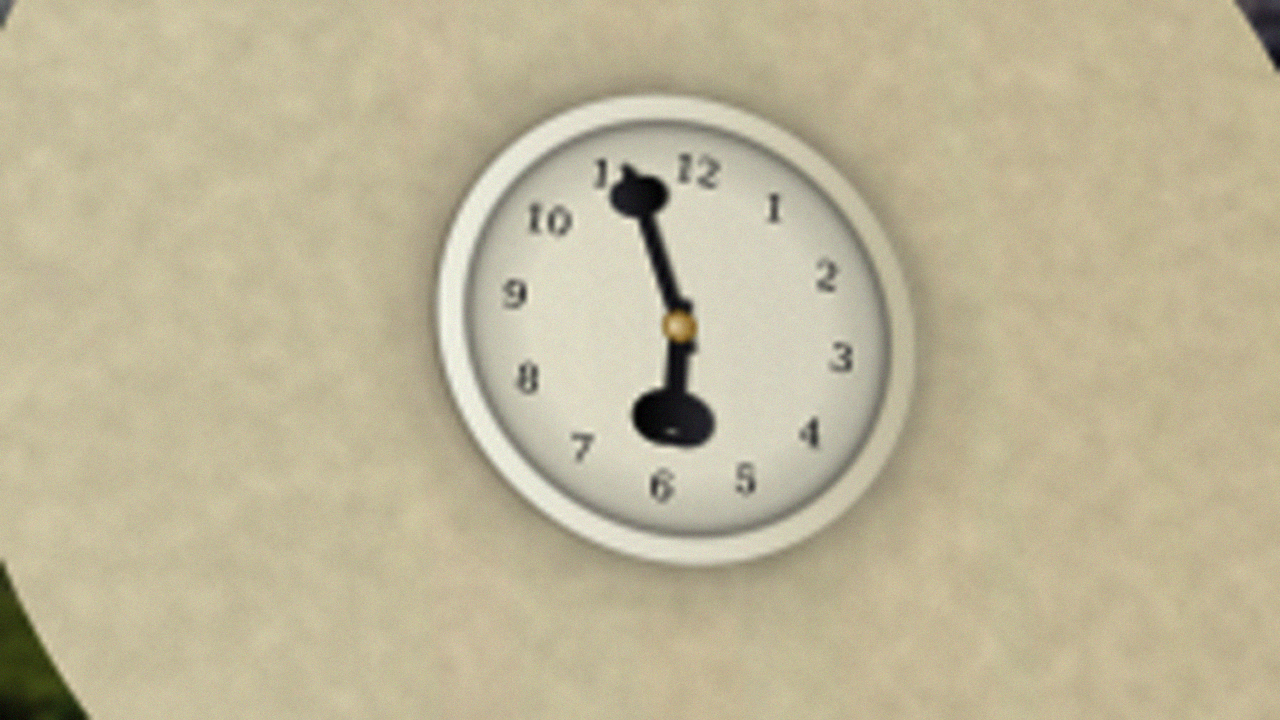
{"hour": 5, "minute": 56}
